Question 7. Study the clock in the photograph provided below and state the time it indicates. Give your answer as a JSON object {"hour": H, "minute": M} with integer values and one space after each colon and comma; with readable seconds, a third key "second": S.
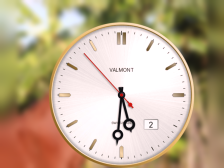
{"hour": 5, "minute": 30, "second": 53}
